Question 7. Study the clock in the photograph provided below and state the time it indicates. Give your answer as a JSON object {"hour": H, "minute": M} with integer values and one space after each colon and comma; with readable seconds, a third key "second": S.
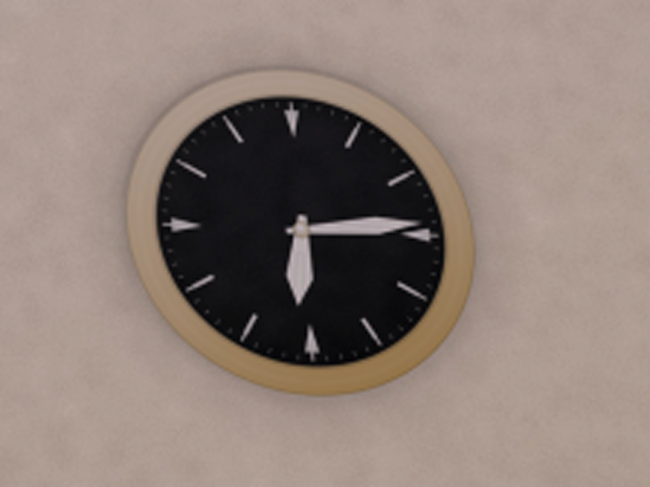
{"hour": 6, "minute": 14}
